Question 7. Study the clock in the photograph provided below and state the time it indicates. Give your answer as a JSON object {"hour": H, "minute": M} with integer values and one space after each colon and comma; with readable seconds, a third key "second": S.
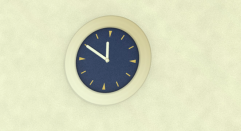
{"hour": 11, "minute": 50}
